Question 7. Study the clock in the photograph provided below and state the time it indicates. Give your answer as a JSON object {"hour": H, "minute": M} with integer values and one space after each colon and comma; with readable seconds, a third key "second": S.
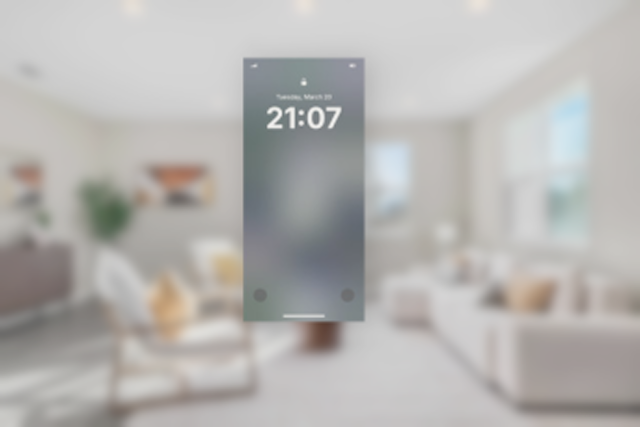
{"hour": 21, "minute": 7}
